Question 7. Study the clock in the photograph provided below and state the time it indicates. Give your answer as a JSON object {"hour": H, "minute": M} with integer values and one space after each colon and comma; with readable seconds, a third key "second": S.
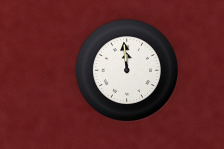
{"hour": 11, "minute": 59}
